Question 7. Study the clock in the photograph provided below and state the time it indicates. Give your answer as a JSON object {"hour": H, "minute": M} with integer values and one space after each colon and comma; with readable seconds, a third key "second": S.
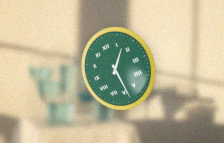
{"hour": 1, "minute": 29}
